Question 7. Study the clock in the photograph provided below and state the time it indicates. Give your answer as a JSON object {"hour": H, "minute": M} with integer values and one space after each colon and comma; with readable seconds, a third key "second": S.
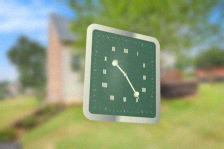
{"hour": 10, "minute": 24}
